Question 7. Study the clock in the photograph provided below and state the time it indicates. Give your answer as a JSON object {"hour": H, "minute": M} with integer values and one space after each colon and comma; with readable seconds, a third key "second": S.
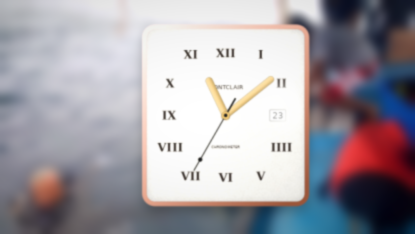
{"hour": 11, "minute": 8, "second": 35}
